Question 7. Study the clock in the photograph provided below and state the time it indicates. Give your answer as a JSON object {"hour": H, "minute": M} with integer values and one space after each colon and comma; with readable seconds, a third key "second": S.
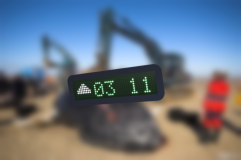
{"hour": 3, "minute": 11}
